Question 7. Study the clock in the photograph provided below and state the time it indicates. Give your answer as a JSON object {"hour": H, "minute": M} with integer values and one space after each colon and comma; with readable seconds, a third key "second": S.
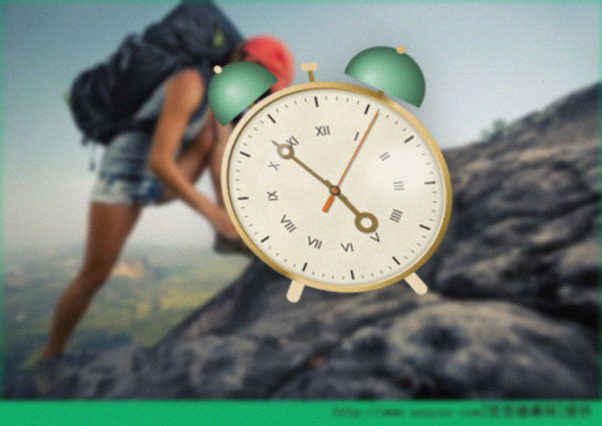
{"hour": 4, "minute": 53, "second": 6}
